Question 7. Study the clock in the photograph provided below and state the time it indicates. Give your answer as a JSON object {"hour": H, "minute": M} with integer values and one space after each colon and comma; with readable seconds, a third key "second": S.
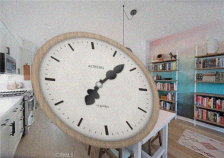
{"hour": 7, "minute": 8}
